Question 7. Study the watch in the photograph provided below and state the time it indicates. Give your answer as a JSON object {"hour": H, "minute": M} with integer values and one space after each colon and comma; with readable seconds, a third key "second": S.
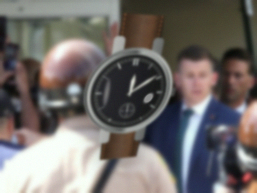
{"hour": 12, "minute": 9}
